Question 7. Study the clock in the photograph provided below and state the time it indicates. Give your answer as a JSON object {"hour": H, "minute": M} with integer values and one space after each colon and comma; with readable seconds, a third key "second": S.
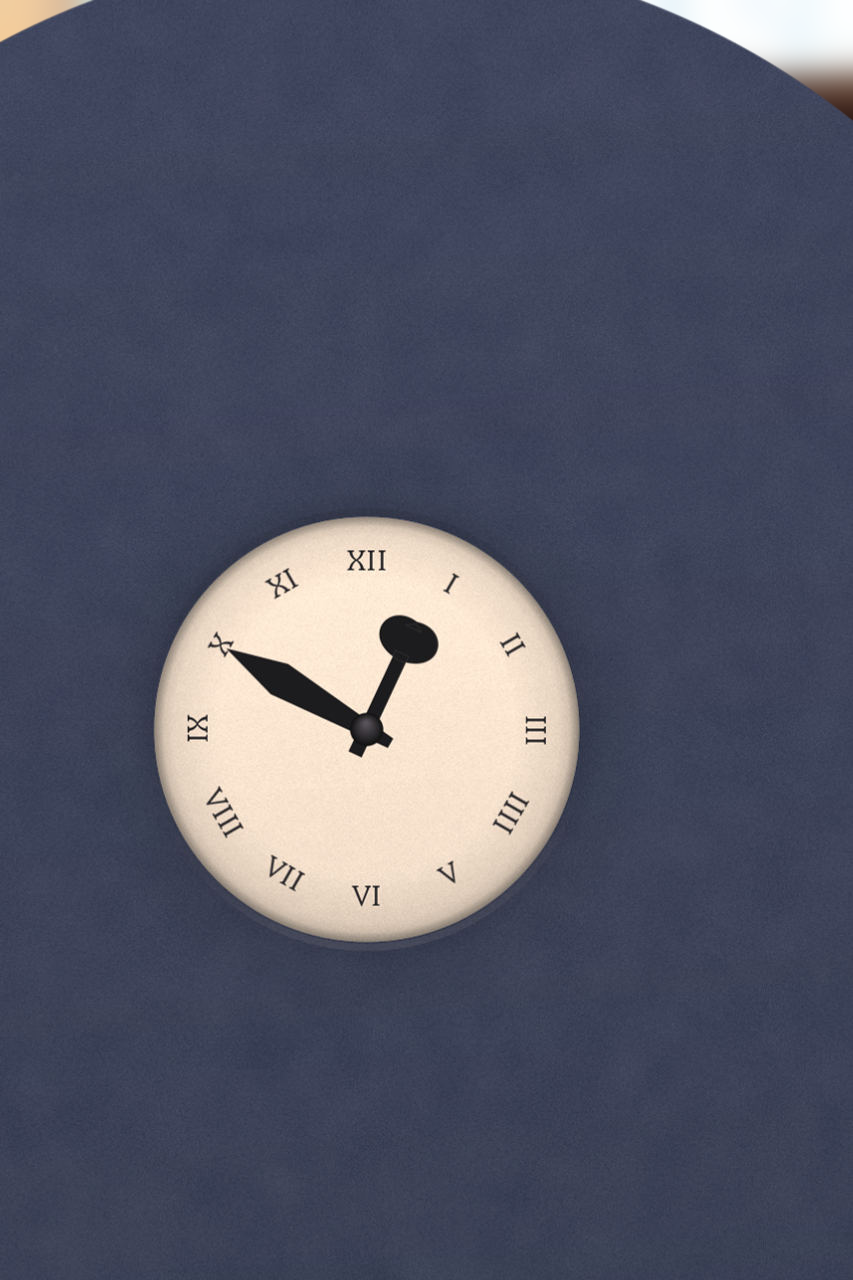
{"hour": 12, "minute": 50}
